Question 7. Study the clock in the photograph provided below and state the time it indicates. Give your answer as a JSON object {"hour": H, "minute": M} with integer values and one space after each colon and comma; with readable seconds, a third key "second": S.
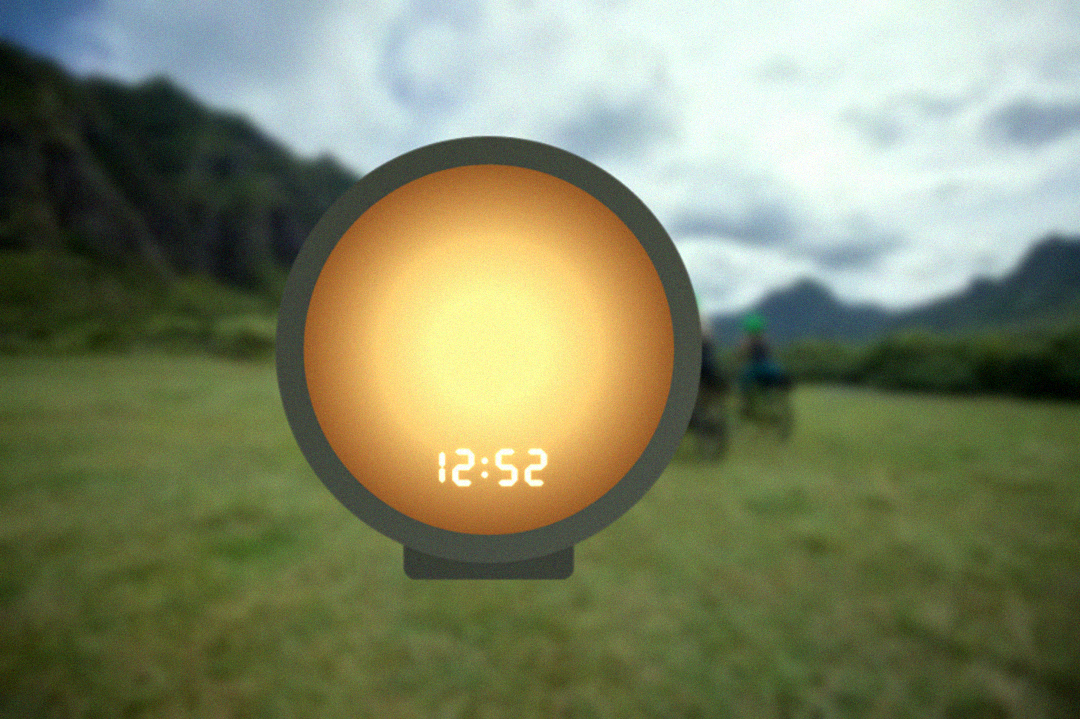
{"hour": 12, "minute": 52}
